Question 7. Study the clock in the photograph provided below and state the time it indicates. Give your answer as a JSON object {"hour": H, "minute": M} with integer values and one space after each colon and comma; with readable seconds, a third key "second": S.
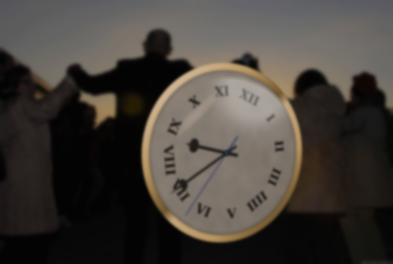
{"hour": 8, "minute": 35, "second": 32}
